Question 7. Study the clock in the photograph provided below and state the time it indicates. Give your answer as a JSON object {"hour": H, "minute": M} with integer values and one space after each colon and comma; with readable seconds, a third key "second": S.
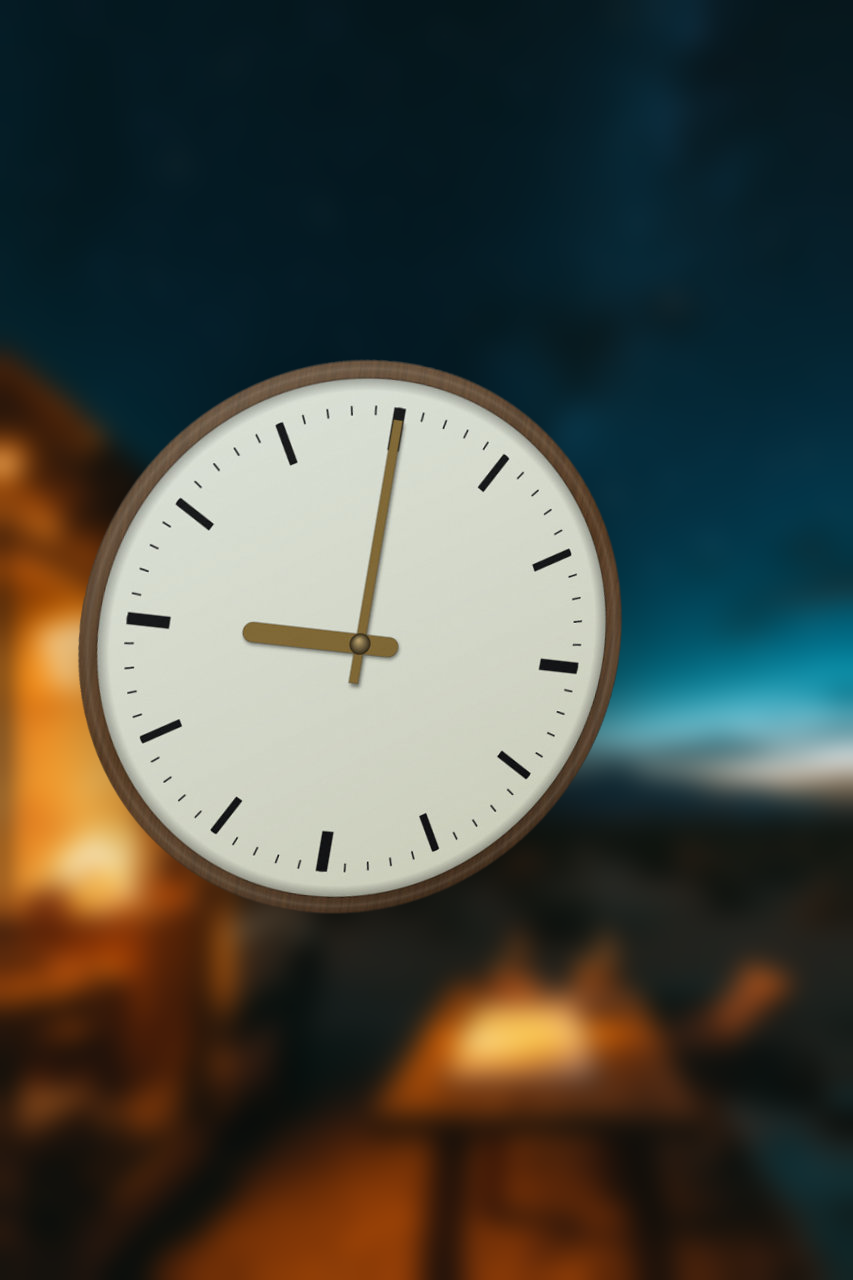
{"hour": 9, "minute": 0}
